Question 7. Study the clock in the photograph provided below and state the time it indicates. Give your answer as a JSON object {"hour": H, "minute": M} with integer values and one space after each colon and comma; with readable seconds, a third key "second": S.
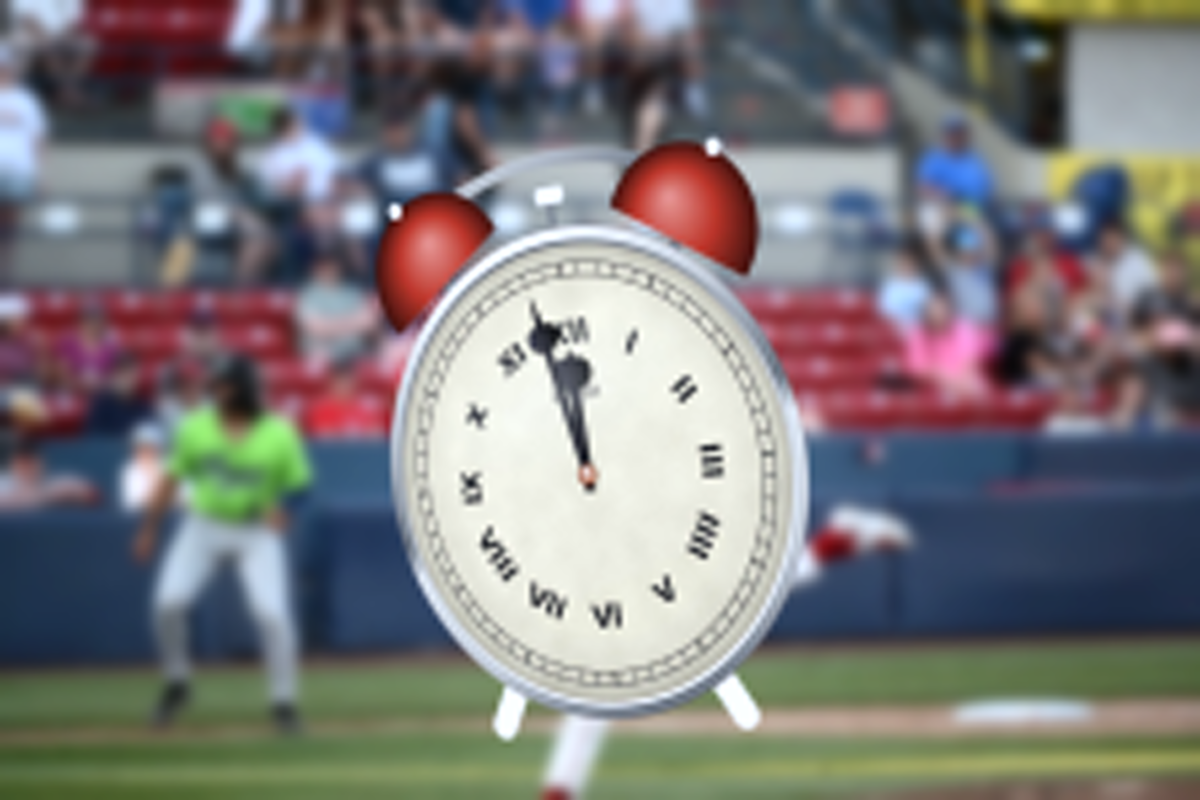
{"hour": 11, "minute": 58}
